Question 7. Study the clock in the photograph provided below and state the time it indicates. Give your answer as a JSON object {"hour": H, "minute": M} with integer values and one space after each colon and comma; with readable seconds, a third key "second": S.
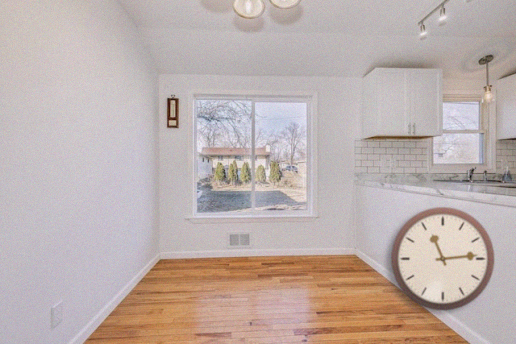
{"hour": 11, "minute": 14}
